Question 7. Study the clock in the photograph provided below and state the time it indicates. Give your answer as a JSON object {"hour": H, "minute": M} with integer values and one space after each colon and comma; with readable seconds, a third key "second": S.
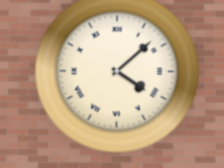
{"hour": 4, "minute": 8}
